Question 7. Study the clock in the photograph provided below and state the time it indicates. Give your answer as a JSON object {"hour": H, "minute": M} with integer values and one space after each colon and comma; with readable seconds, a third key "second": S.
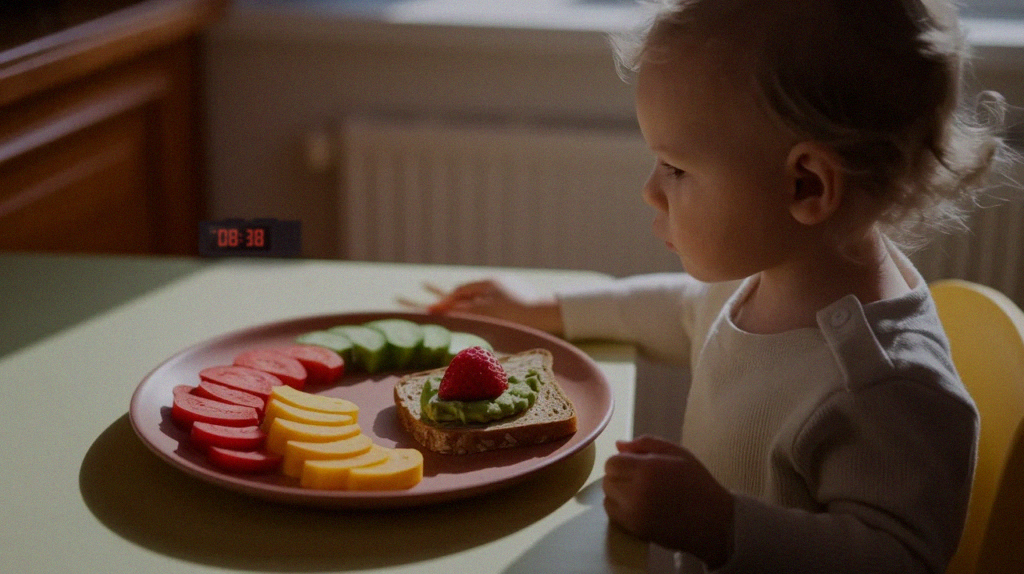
{"hour": 8, "minute": 38}
